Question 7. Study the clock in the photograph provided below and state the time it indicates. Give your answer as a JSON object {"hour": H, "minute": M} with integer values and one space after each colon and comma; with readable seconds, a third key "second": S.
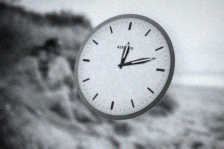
{"hour": 12, "minute": 12}
